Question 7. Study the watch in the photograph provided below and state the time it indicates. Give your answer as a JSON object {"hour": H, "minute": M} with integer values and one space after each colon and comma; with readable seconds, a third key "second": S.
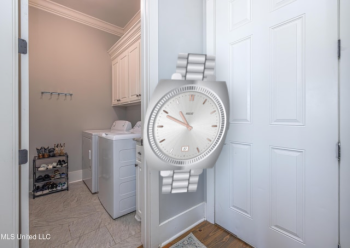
{"hour": 10, "minute": 49}
